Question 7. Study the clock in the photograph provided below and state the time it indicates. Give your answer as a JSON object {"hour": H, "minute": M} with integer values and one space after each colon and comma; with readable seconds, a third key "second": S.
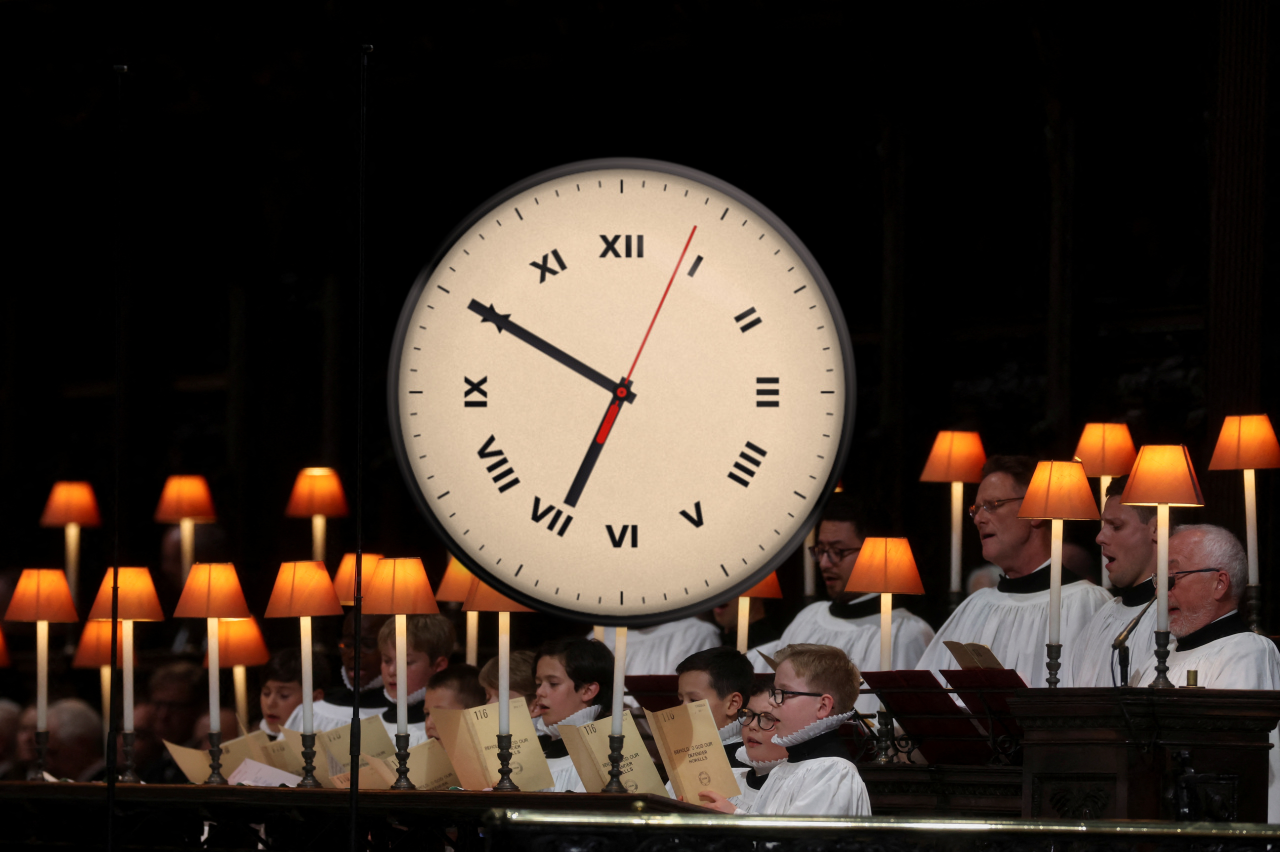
{"hour": 6, "minute": 50, "second": 4}
